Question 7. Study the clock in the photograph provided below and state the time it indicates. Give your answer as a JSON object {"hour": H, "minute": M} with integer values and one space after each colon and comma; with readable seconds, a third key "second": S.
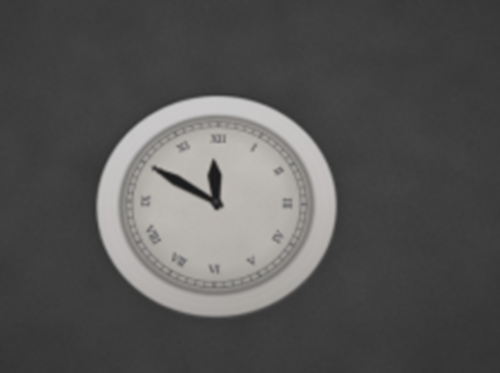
{"hour": 11, "minute": 50}
